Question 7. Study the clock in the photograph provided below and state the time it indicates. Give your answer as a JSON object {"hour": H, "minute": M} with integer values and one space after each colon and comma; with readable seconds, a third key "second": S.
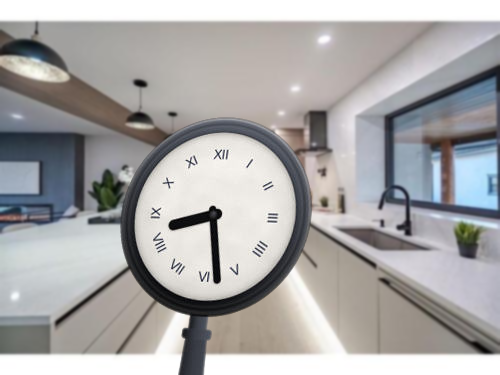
{"hour": 8, "minute": 28}
